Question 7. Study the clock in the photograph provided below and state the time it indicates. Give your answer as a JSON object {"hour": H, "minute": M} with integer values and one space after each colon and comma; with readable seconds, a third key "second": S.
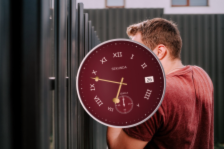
{"hour": 6, "minute": 48}
